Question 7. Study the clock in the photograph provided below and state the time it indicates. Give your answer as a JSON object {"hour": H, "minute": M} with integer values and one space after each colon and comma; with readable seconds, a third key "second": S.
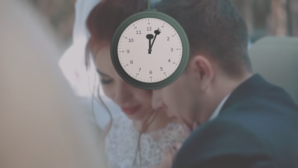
{"hour": 12, "minute": 4}
